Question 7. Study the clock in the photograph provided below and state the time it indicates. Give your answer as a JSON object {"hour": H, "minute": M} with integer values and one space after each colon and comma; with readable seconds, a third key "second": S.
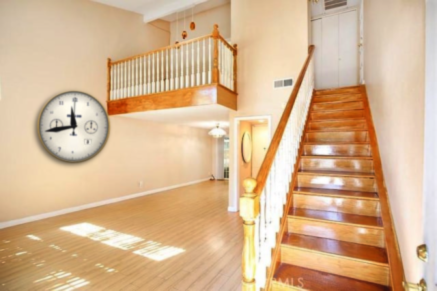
{"hour": 11, "minute": 43}
